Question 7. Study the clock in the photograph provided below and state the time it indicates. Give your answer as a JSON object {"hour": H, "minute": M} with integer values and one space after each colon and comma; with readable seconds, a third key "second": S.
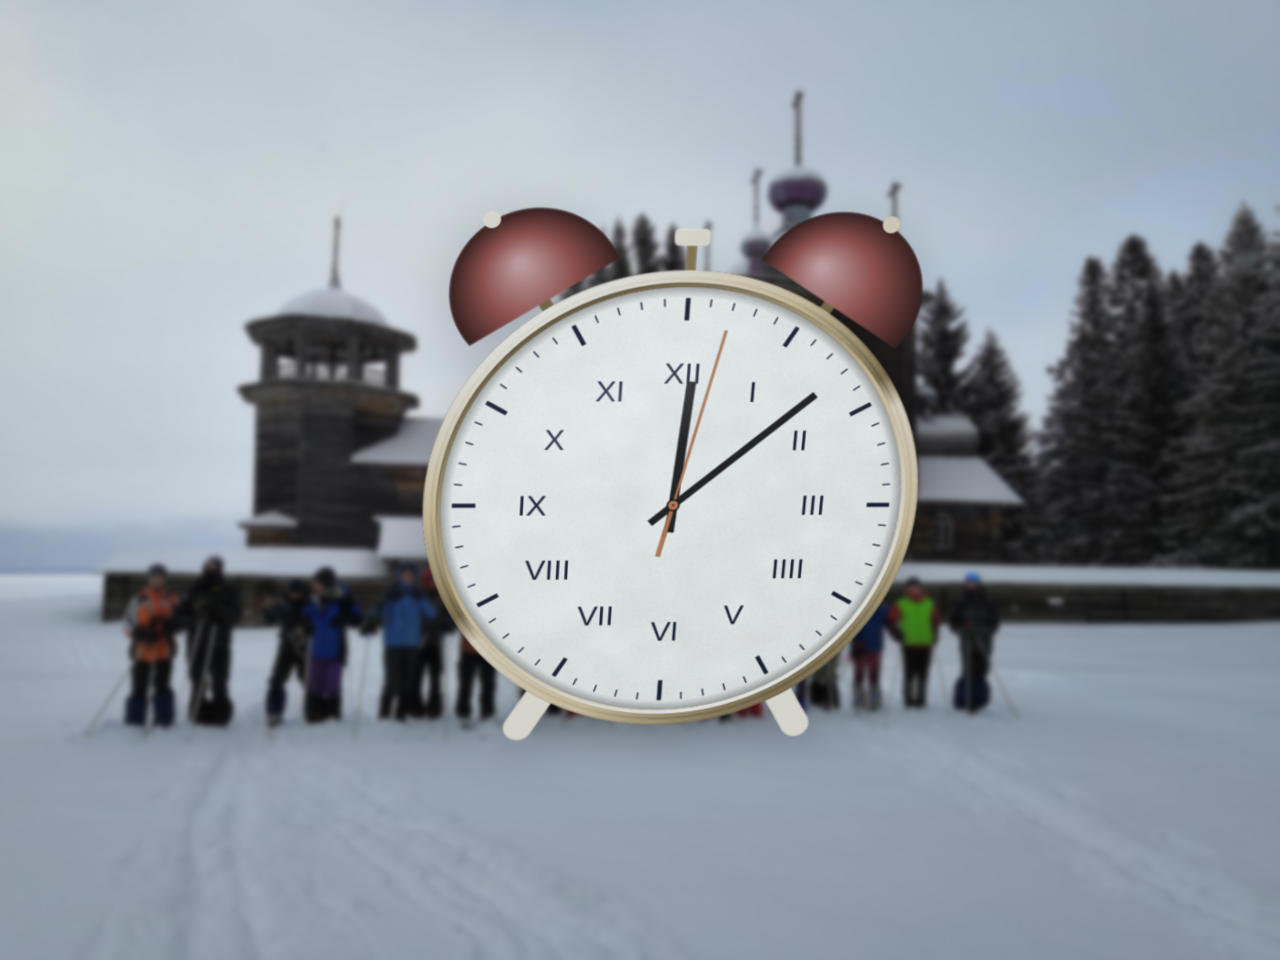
{"hour": 12, "minute": 8, "second": 2}
